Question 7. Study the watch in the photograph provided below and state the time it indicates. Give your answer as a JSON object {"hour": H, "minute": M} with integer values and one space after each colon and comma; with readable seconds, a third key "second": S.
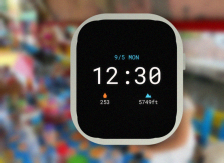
{"hour": 12, "minute": 30}
